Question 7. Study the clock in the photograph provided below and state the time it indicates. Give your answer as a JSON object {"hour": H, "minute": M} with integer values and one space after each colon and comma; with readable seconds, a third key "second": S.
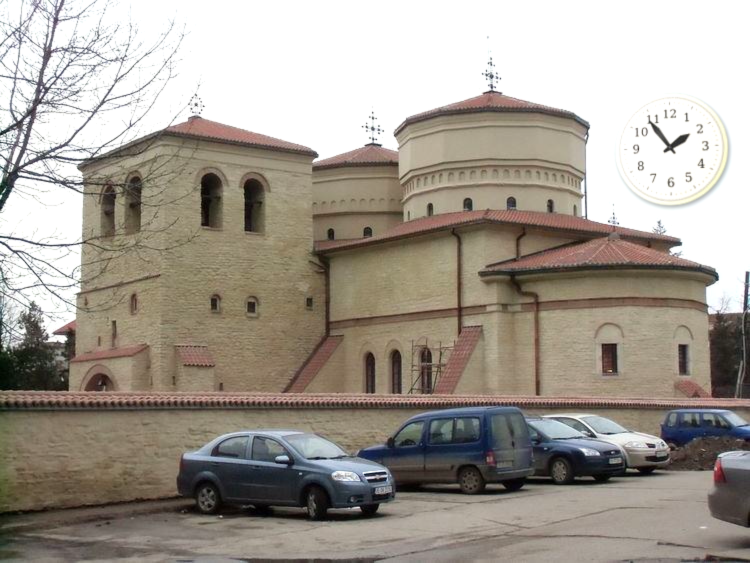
{"hour": 1, "minute": 54}
